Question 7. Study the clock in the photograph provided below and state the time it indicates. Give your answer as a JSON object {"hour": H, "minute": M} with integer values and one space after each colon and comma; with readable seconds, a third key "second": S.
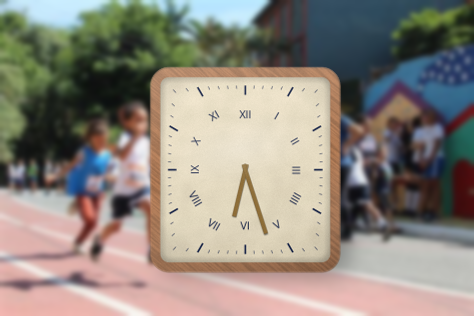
{"hour": 6, "minute": 27}
